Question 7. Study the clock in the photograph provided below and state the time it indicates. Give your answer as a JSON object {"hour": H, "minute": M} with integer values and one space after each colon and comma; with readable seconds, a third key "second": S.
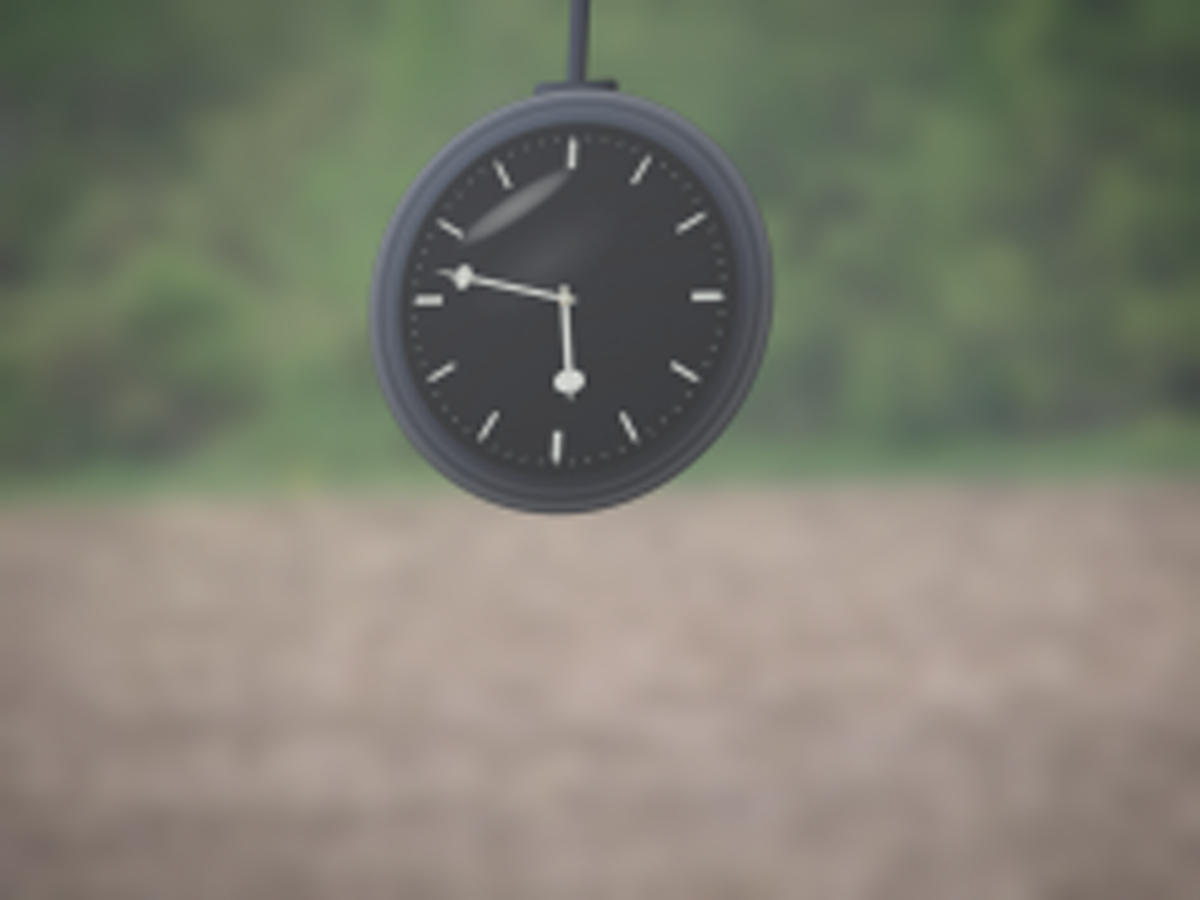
{"hour": 5, "minute": 47}
